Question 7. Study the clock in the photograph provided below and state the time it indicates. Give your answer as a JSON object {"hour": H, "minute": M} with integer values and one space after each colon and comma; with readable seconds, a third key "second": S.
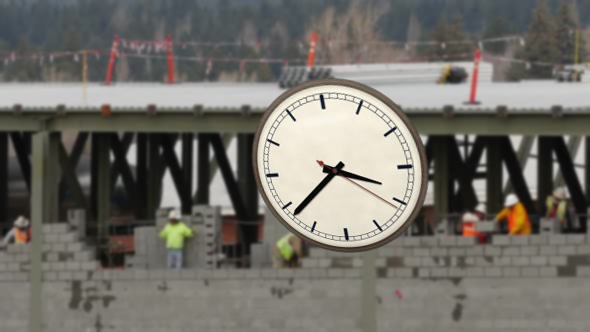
{"hour": 3, "minute": 38, "second": 21}
